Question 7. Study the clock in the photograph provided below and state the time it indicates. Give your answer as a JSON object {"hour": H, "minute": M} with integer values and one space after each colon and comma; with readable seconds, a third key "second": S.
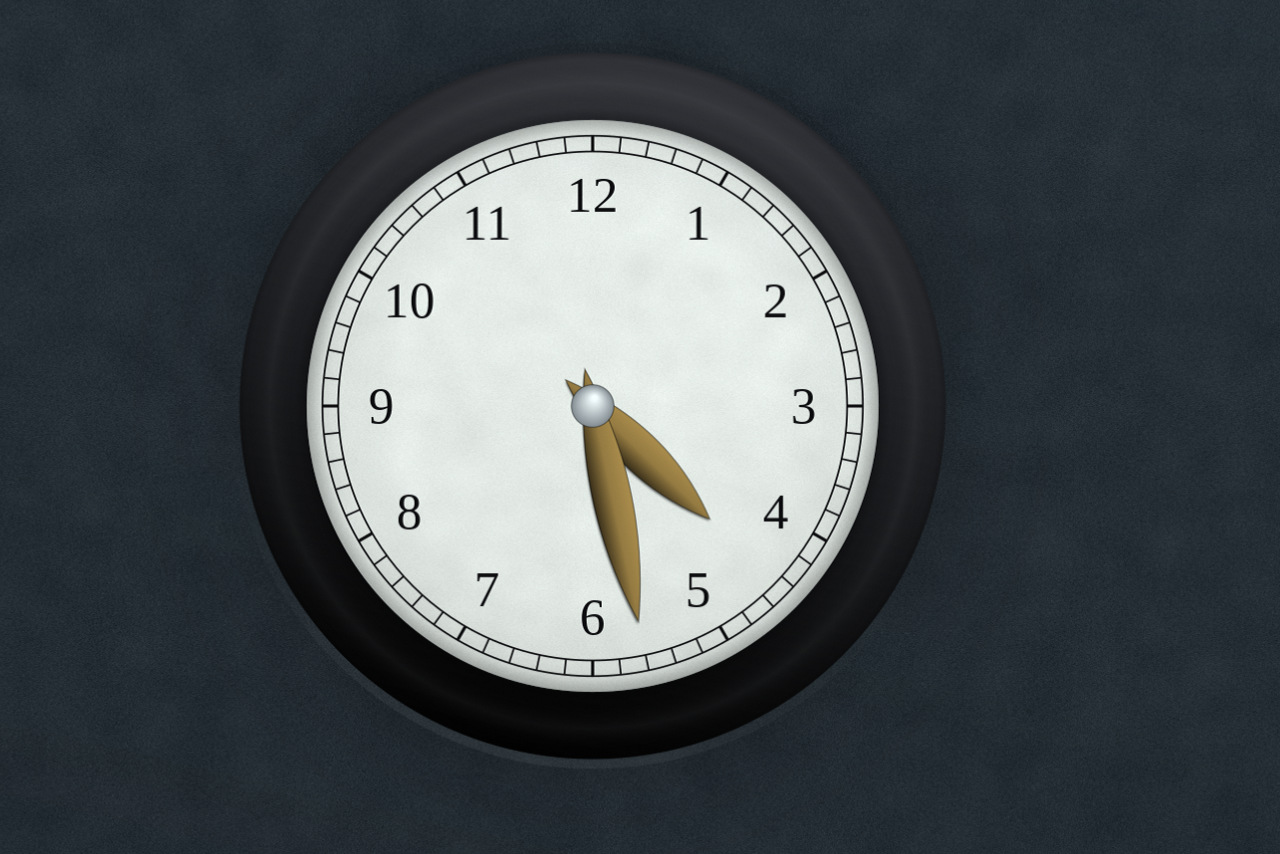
{"hour": 4, "minute": 28}
